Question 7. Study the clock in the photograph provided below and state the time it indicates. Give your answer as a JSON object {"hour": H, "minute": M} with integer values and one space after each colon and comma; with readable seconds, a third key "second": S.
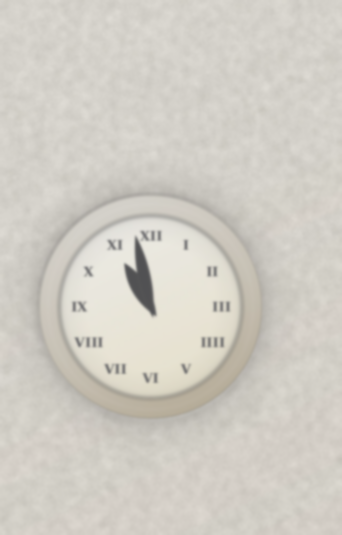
{"hour": 10, "minute": 58}
